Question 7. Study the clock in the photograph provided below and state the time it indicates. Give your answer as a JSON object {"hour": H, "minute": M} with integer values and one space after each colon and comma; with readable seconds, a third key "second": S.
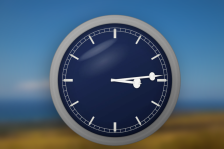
{"hour": 3, "minute": 14}
